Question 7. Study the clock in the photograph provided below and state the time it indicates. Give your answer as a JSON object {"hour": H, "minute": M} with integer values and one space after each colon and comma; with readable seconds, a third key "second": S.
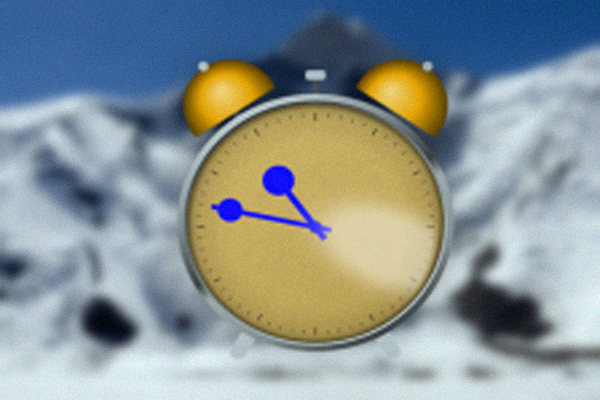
{"hour": 10, "minute": 47}
